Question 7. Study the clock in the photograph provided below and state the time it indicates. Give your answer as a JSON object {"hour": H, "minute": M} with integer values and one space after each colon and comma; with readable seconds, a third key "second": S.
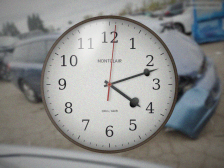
{"hour": 4, "minute": 12, "second": 1}
